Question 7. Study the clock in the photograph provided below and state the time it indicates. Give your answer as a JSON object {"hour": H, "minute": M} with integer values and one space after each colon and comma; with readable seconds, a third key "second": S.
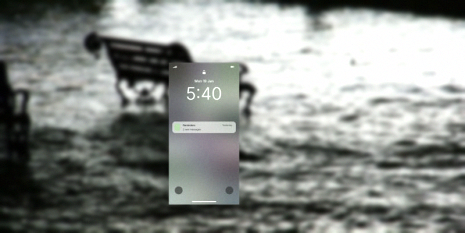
{"hour": 5, "minute": 40}
